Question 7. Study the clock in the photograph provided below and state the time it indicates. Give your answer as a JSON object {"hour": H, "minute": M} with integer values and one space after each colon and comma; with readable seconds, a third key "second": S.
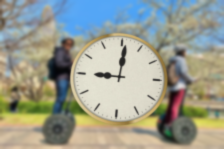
{"hour": 9, "minute": 1}
